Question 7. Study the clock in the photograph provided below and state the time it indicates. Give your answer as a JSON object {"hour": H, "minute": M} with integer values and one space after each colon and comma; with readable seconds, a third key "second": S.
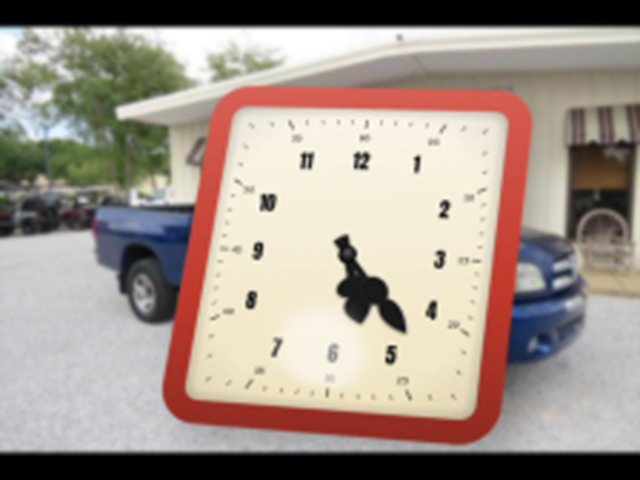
{"hour": 5, "minute": 23}
